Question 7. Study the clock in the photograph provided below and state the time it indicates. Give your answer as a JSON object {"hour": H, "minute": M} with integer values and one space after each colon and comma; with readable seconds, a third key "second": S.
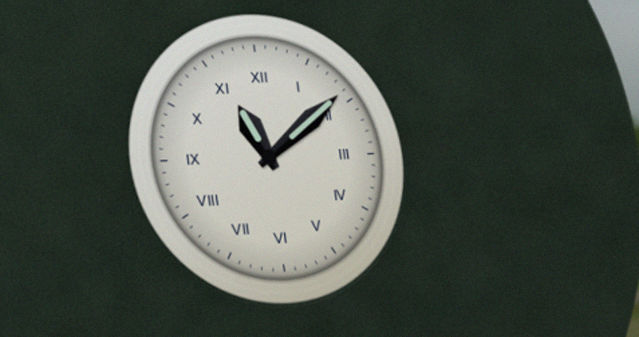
{"hour": 11, "minute": 9}
